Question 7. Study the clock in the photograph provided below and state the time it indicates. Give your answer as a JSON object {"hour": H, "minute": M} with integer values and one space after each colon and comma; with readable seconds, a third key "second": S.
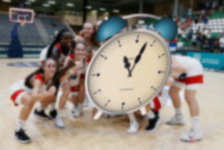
{"hour": 11, "minute": 3}
